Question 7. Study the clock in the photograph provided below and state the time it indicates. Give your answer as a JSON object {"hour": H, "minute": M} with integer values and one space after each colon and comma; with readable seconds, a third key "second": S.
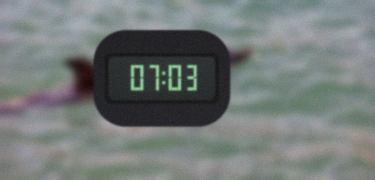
{"hour": 7, "minute": 3}
